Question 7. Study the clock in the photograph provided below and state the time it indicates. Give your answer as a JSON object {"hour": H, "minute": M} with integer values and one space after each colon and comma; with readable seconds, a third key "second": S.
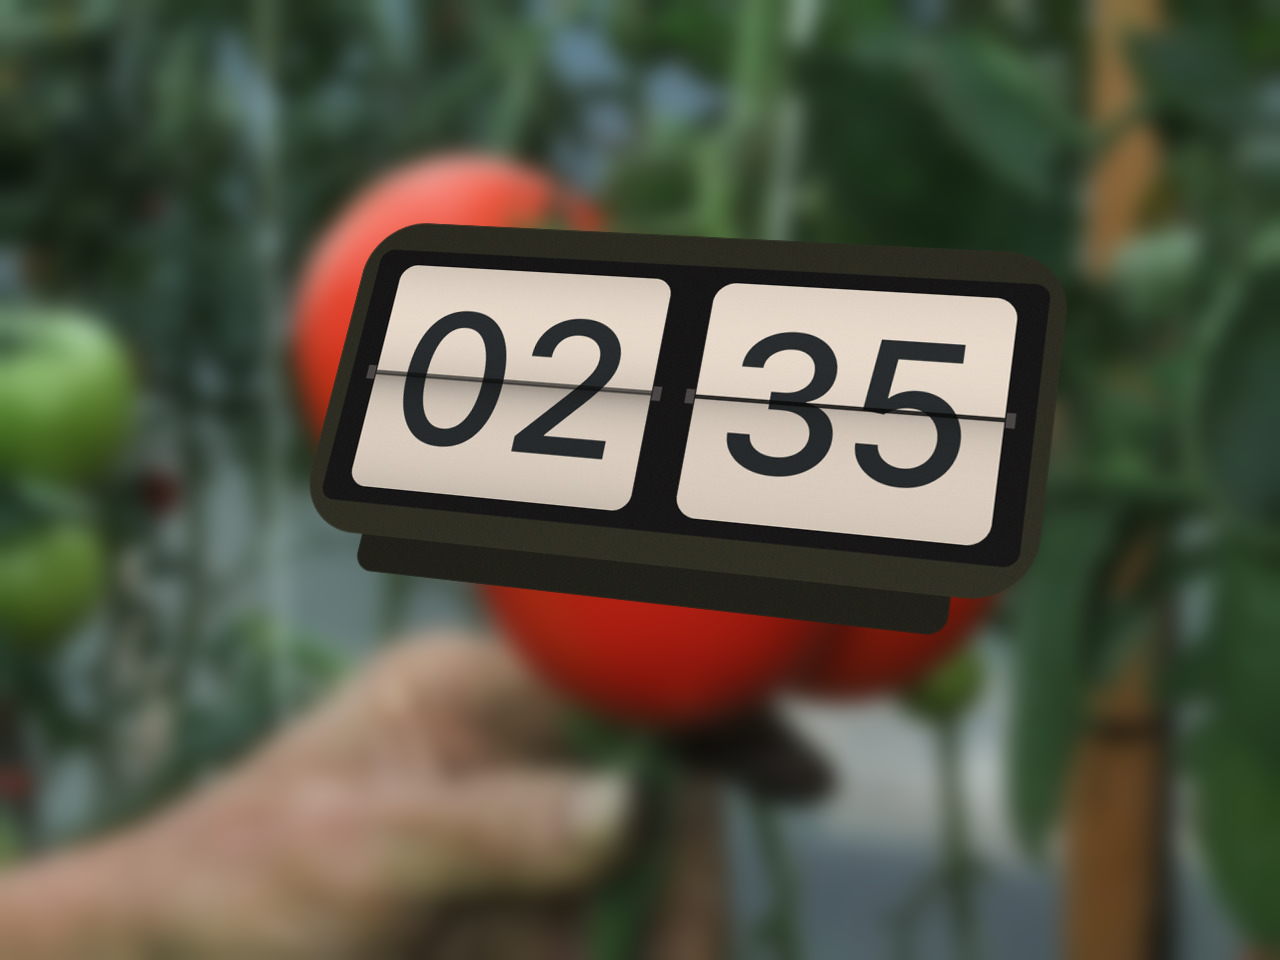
{"hour": 2, "minute": 35}
